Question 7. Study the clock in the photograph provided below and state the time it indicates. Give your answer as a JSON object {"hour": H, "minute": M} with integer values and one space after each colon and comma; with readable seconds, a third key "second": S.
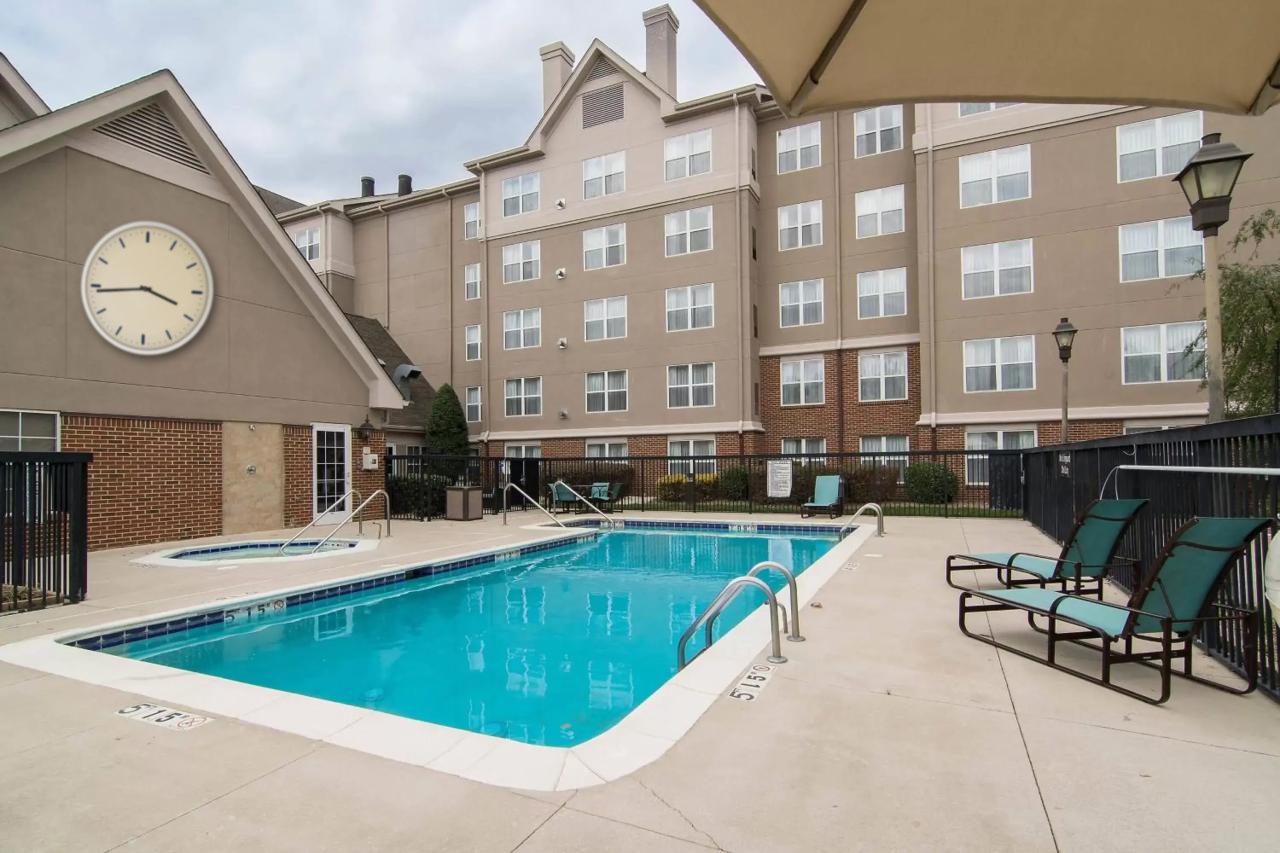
{"hour": 3, "minute": 44}
